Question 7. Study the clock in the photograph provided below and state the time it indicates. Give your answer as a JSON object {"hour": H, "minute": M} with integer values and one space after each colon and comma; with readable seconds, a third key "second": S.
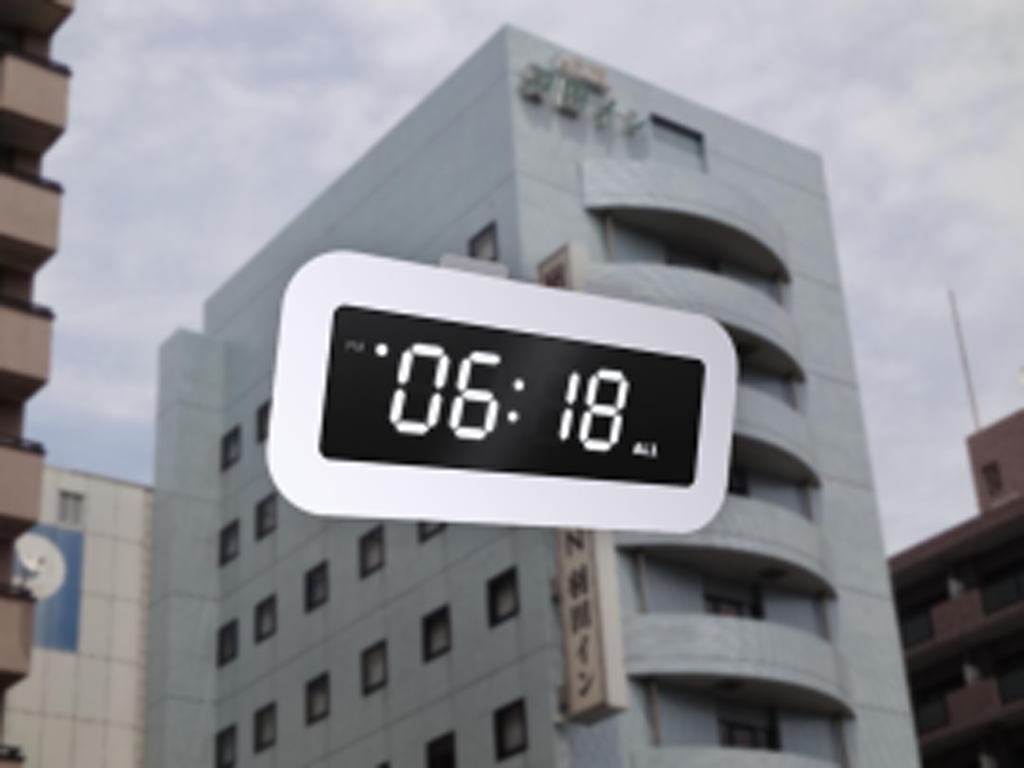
{"hour": 6, "minute": 18}
